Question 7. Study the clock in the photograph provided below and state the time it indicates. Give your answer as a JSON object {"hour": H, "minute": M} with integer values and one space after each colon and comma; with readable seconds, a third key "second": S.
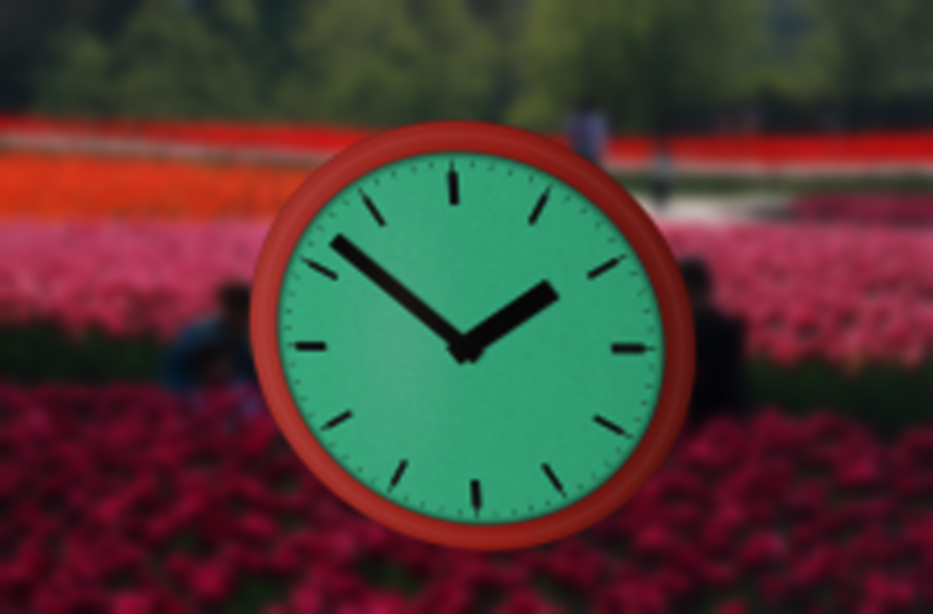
{"hour": 1, "minute": 52}
